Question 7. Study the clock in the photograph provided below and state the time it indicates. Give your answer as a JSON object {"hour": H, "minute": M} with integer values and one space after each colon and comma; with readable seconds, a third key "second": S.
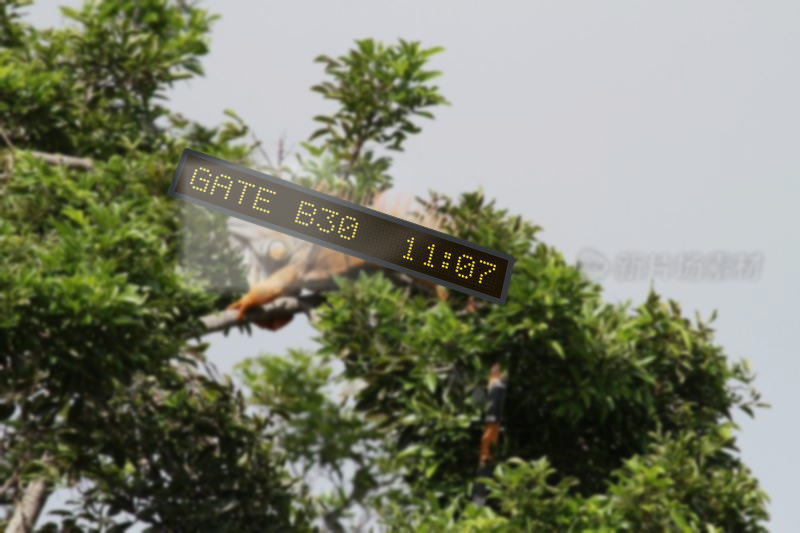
{"hour": 11, "minute": 7}
